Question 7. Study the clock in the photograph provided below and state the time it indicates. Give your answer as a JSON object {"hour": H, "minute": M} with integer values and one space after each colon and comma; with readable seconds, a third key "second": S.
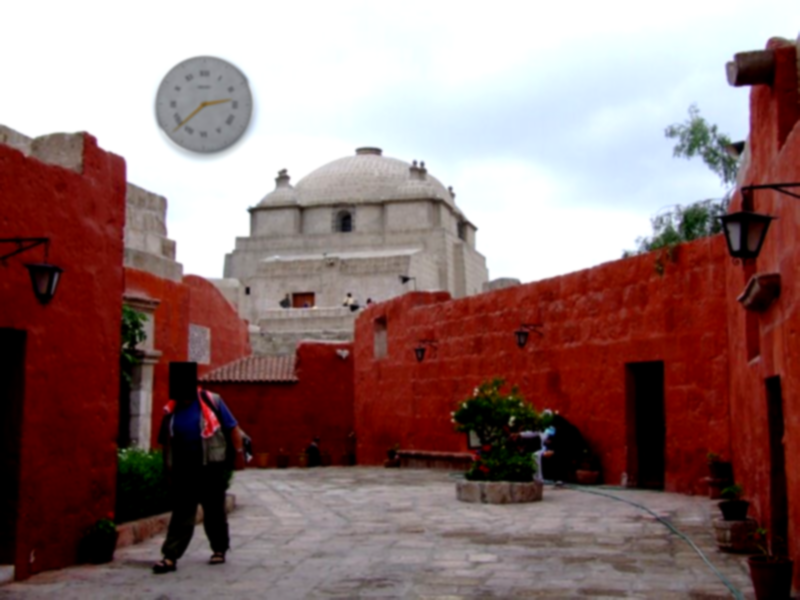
{"hour": 2, "minute": 38}
